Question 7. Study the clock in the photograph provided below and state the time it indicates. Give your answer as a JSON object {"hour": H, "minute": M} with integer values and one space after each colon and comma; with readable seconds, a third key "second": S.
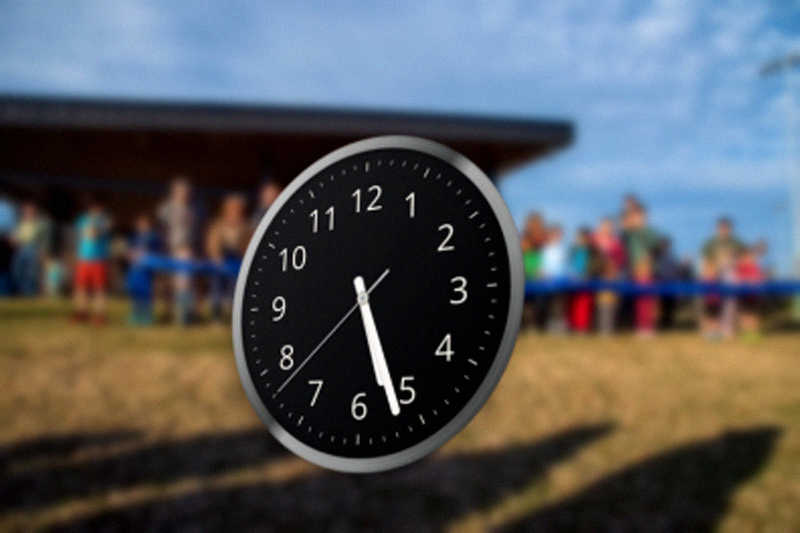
{"hour": 5, "minute": 26, "second": 38}
